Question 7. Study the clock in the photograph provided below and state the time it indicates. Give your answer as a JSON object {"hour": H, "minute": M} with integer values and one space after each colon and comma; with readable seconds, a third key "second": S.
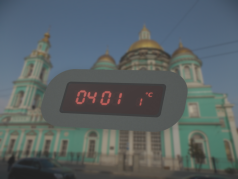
{"hour": 4, "minute": 1}
